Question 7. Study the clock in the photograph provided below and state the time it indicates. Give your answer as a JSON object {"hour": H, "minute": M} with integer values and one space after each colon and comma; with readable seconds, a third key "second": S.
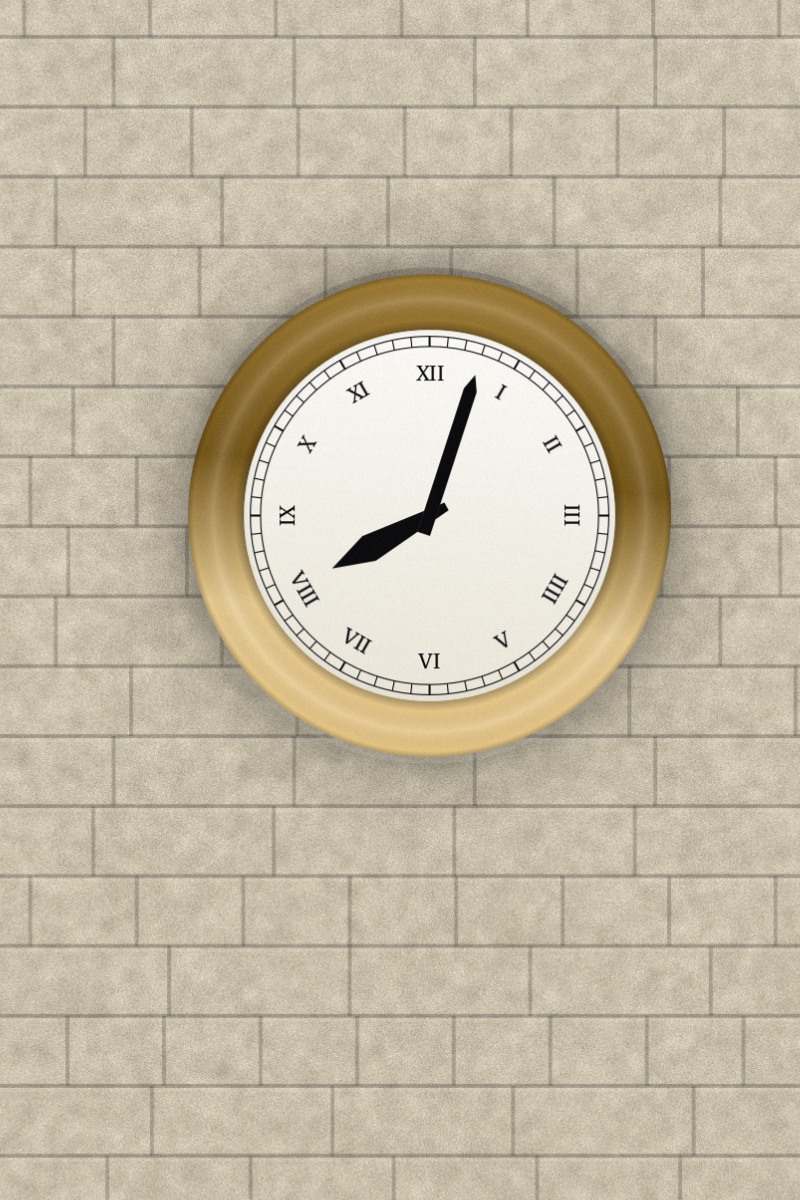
{"hour": 8, "minute": 3}
